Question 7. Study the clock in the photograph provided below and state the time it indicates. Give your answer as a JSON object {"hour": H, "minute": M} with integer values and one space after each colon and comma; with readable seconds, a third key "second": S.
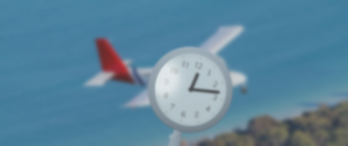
{"hour": 12, "minute": 13}
